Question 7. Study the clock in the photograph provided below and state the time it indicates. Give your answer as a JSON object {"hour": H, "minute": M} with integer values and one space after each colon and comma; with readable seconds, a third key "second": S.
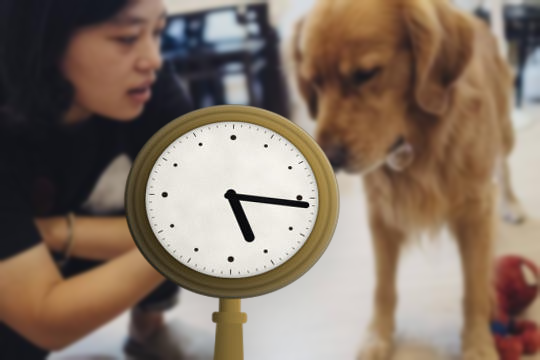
{"hour": 5, "minute": 16}
